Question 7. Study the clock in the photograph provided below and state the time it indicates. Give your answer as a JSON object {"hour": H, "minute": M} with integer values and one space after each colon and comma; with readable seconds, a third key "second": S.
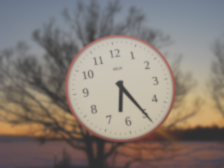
{"hour": 6, "minute": 25}
